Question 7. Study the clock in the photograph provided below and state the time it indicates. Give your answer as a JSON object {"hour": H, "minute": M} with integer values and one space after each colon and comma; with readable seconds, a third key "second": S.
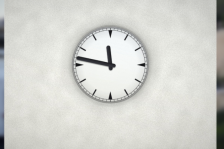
{"hour": 11, "minute": 47}
